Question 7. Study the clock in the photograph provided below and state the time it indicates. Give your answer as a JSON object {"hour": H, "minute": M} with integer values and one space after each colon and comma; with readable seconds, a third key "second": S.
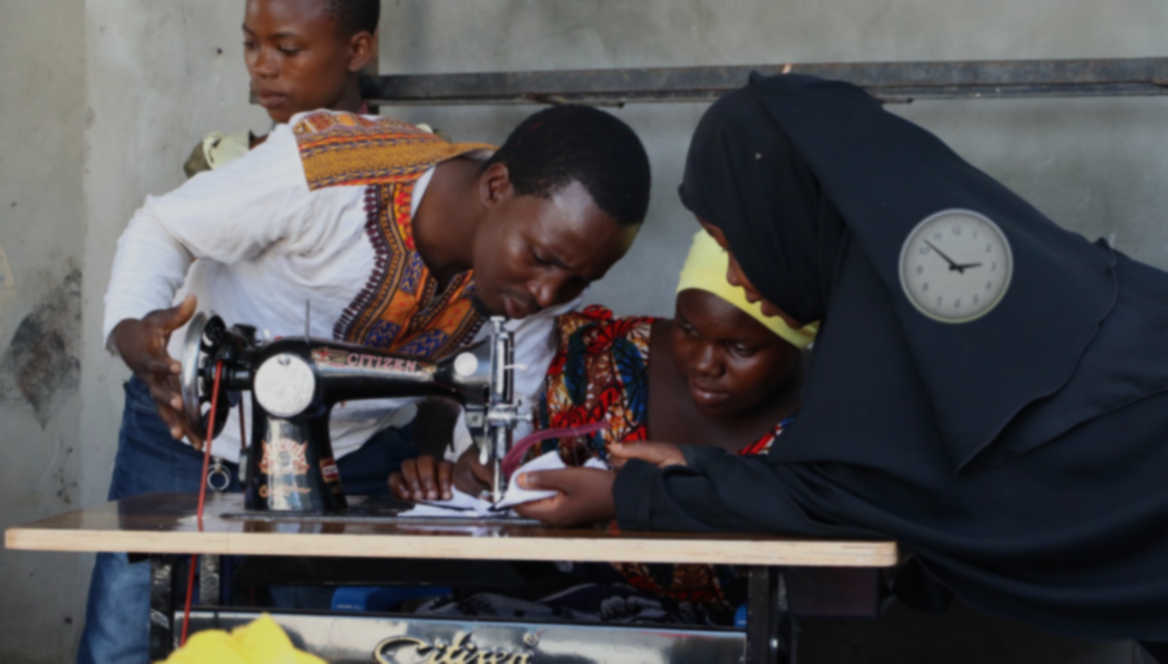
{"hour": 2, "minute": 52}
